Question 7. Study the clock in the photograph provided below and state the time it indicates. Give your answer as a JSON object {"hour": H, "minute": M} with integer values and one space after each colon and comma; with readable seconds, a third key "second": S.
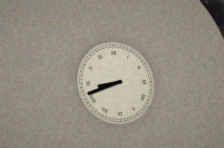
{"hour": 8, "minute": 42}
